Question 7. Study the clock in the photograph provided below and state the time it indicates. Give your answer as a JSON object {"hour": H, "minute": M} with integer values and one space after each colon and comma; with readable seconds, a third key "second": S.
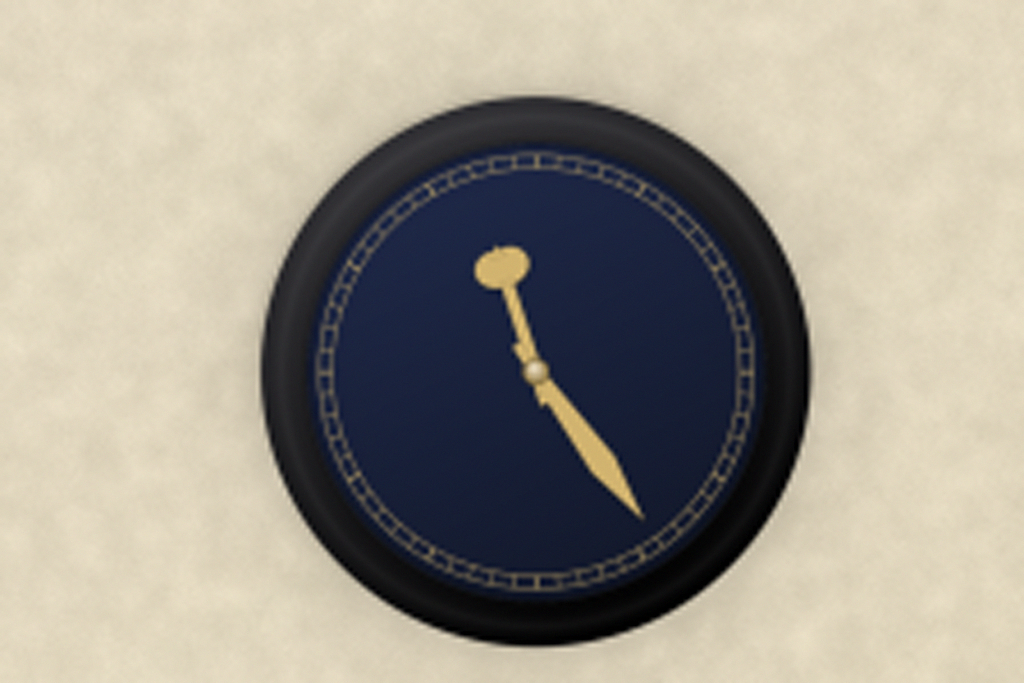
{"hour": 11, "minute": 24}
